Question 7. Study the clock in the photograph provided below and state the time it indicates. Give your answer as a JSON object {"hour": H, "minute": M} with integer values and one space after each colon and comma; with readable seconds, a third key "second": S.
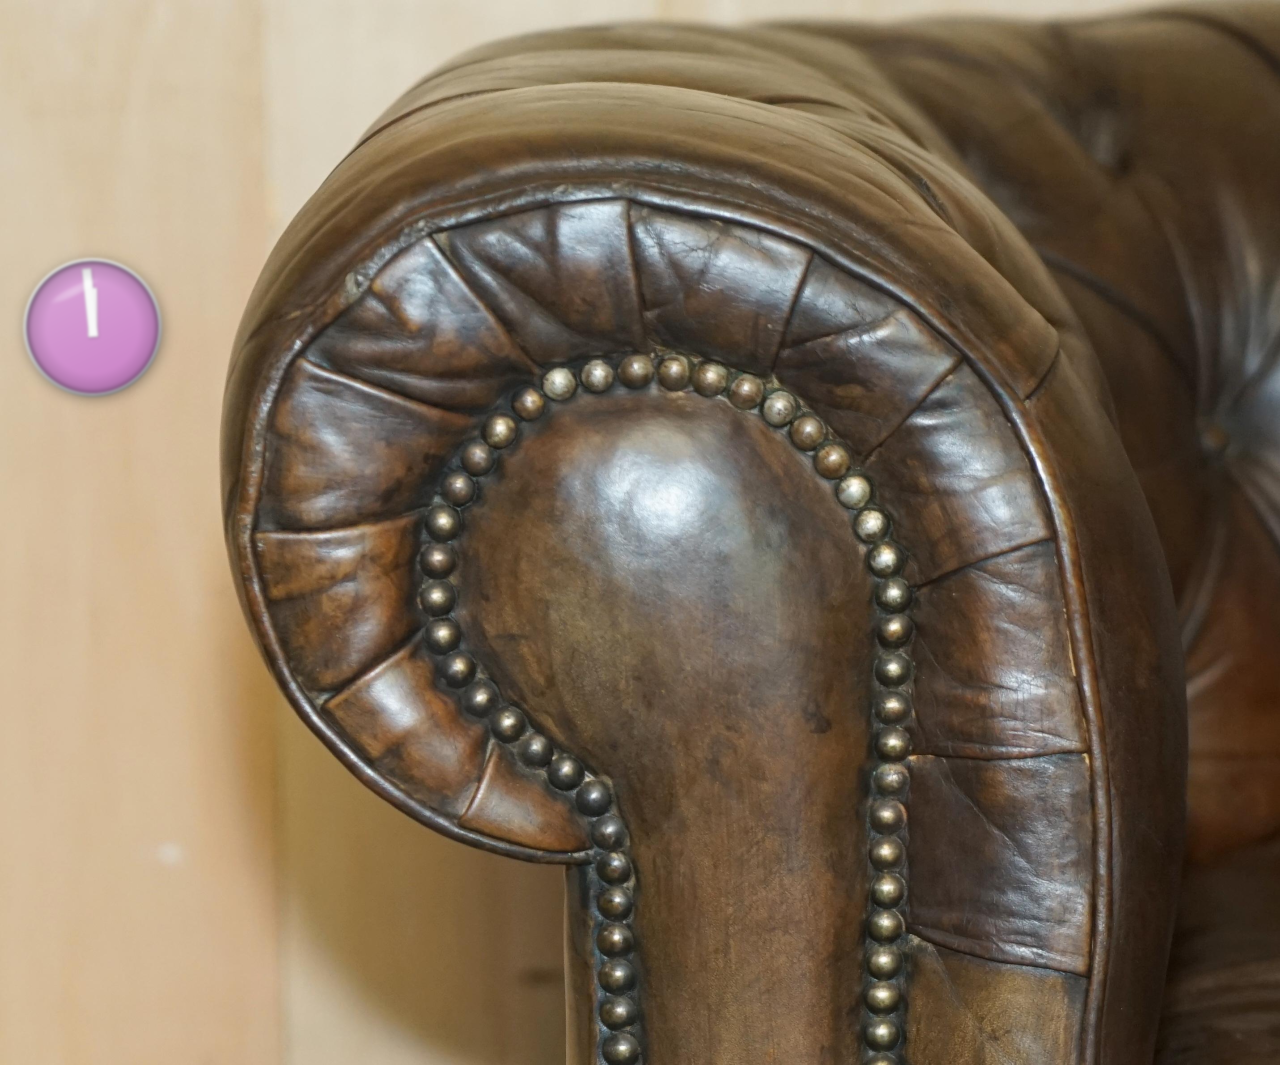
{"hour": 11, "minute": 59}
